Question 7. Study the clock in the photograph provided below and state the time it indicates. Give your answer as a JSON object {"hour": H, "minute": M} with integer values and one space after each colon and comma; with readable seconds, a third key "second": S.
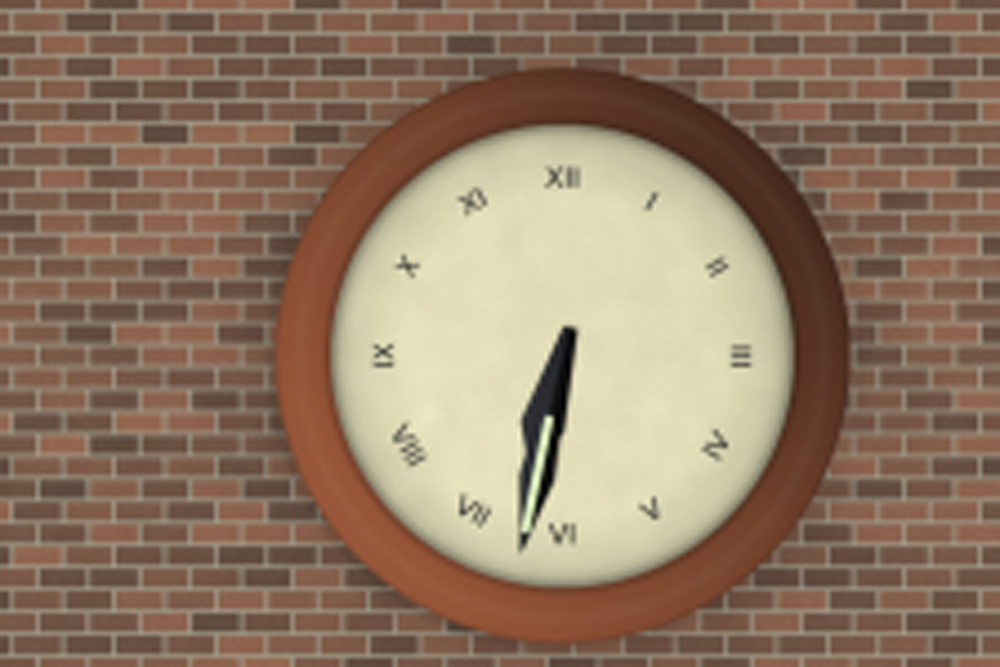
{"hour": 6, "minute": 32}
